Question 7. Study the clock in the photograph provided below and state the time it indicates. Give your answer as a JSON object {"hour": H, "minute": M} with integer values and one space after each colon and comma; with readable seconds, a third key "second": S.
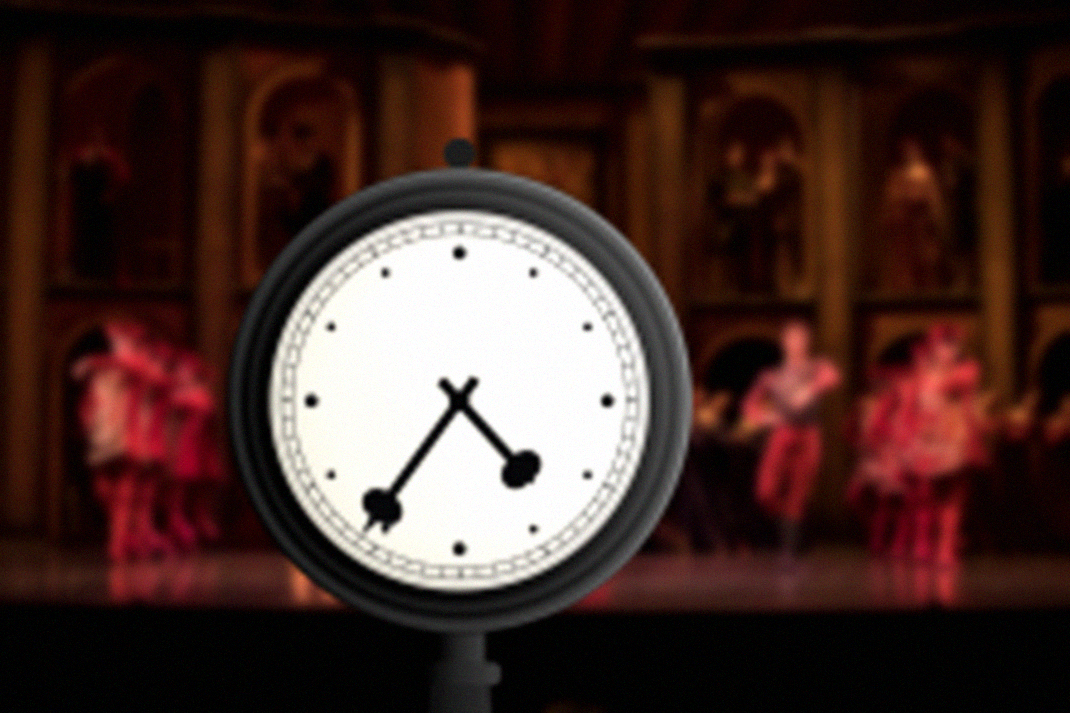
{"hour": 4, "minute": 36}
